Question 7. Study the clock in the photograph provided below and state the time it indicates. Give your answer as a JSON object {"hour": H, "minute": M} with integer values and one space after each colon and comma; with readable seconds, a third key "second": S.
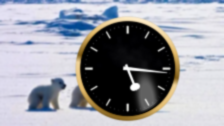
{"hour": 5, "minute": 16}
